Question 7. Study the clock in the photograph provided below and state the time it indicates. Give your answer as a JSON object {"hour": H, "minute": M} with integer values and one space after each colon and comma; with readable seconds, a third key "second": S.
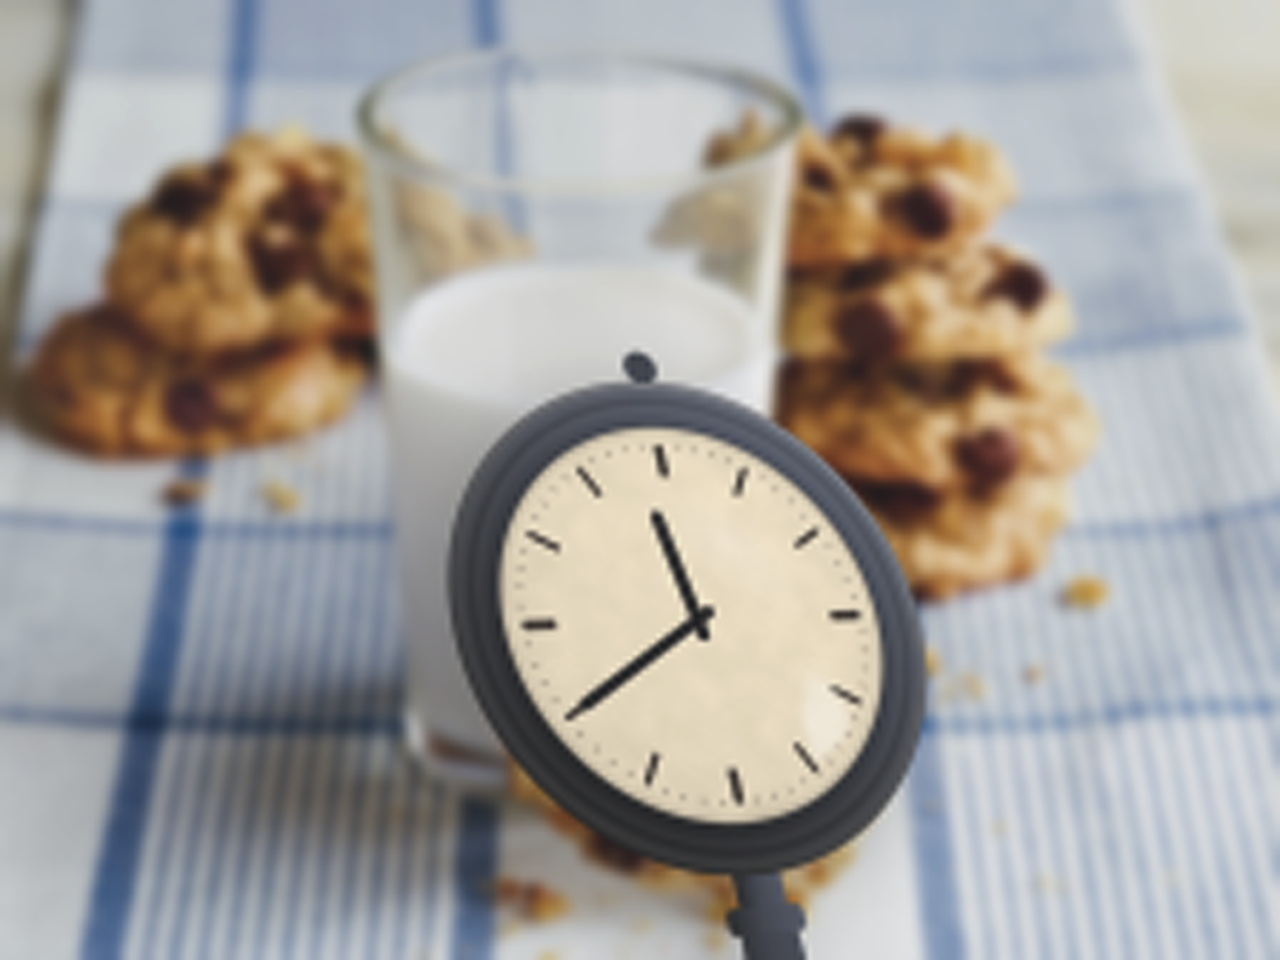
{"hour": 11, "minute": 40}
